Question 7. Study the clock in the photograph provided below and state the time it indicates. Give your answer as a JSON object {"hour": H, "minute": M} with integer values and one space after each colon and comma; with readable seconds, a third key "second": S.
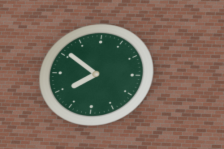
{"hour": 7, "minute": 51}
